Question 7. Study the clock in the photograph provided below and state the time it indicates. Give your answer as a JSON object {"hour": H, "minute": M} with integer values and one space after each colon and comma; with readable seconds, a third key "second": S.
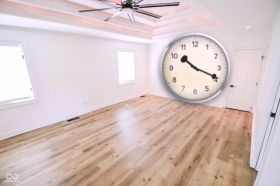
{"hour": 10, "minute": 19}
